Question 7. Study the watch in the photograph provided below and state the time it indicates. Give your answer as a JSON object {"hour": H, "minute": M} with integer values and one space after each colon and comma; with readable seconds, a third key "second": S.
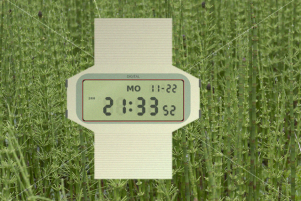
{"hour": 21, "minute": 33, "second": 52}
